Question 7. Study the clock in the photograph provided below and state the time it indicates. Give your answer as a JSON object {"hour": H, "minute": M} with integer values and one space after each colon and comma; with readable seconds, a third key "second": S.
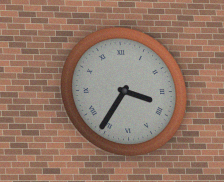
{"hour": 3, "minute": 36}
